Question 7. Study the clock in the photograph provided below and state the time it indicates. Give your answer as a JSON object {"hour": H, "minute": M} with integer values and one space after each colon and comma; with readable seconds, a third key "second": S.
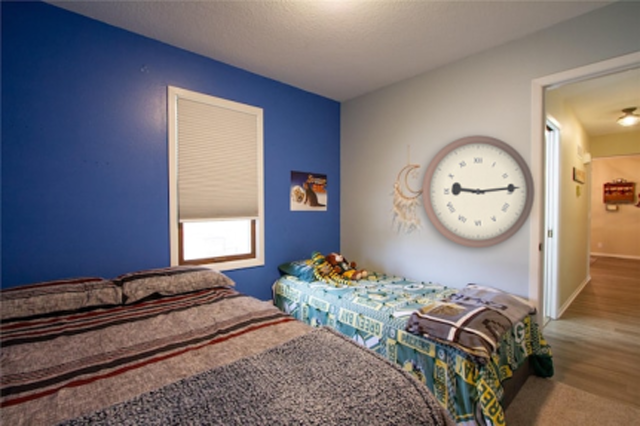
{"hour": 9, "minute": 14}
